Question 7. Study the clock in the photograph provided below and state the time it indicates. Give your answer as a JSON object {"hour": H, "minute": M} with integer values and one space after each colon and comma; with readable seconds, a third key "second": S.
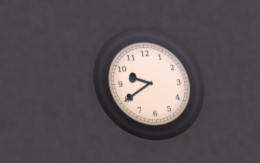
{"hour": 9, "minute": 40}
